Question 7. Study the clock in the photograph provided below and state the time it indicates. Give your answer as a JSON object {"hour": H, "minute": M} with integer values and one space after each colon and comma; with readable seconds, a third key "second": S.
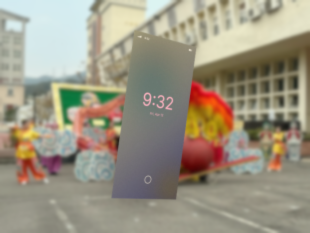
{"hour": 9, "minute": 32}
